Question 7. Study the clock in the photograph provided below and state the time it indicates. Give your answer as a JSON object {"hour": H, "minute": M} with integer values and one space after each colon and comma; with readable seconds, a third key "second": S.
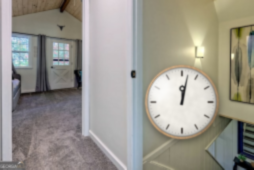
{"hour": 12, "minute": 2}
